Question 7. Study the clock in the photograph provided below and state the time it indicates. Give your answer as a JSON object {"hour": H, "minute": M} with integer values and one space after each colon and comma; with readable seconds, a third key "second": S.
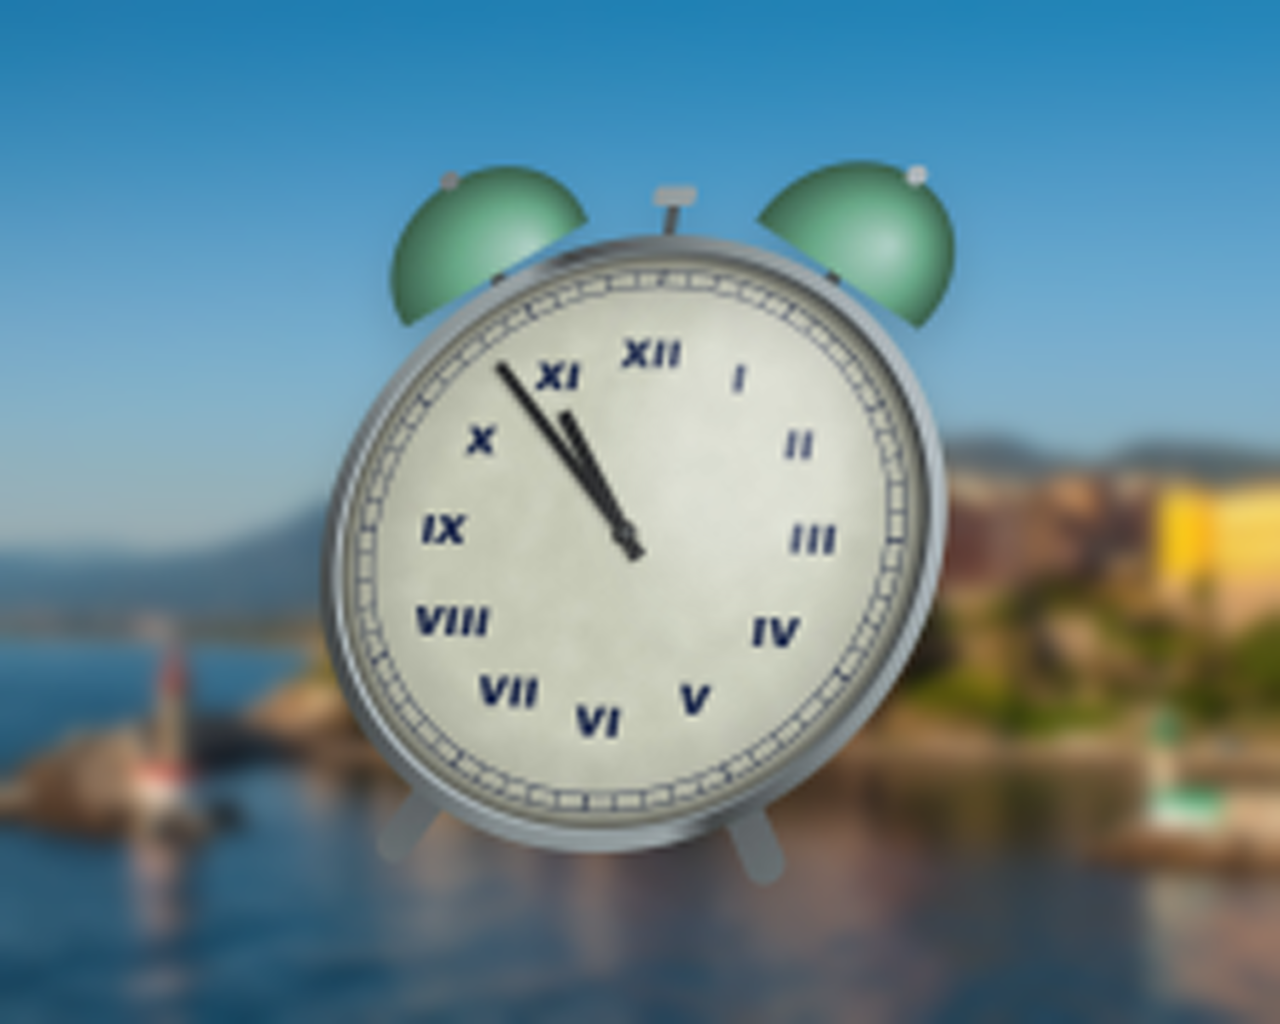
{"hour": 10, "minute": 53}
